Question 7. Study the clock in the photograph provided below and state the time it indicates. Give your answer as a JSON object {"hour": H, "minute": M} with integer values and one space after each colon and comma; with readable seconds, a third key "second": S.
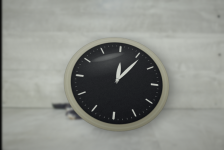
{"hour": 12, "minute": 6}
